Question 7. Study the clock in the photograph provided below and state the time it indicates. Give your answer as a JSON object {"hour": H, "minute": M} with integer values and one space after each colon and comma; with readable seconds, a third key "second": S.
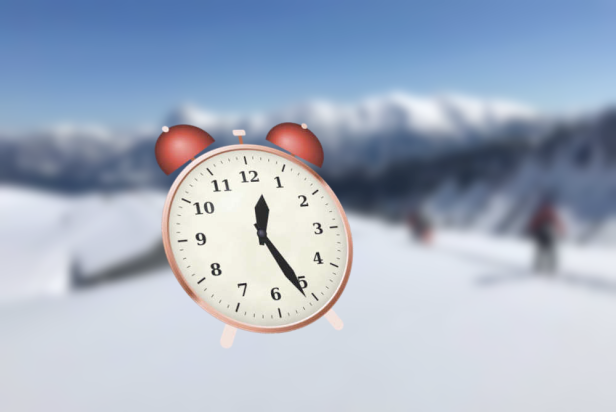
{"hour": 12, "minute": 26}
